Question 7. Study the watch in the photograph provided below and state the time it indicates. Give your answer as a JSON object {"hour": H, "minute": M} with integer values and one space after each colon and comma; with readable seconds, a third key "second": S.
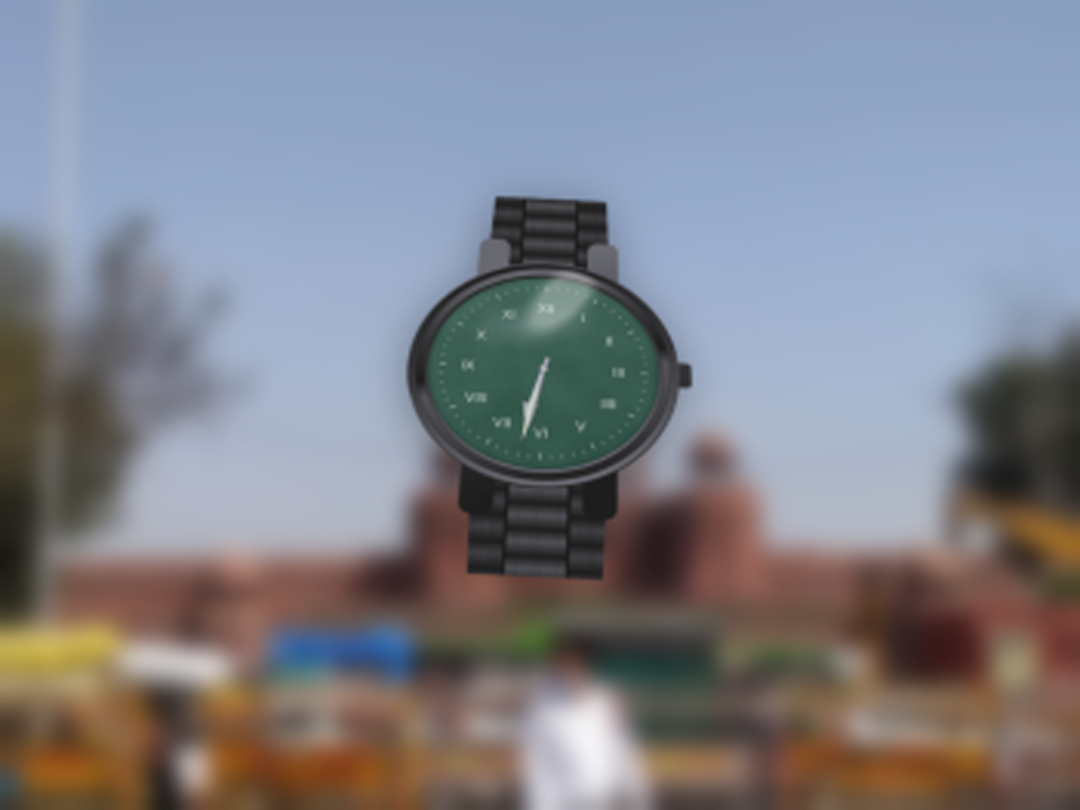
{"hour": 6, "minute": 32}
